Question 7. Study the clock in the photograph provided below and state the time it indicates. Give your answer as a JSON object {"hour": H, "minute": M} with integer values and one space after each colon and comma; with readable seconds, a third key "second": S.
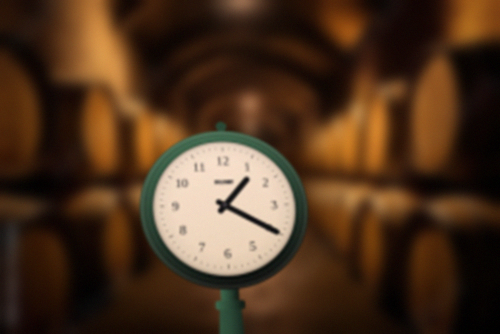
{"hour": 1, "minute": 20}
